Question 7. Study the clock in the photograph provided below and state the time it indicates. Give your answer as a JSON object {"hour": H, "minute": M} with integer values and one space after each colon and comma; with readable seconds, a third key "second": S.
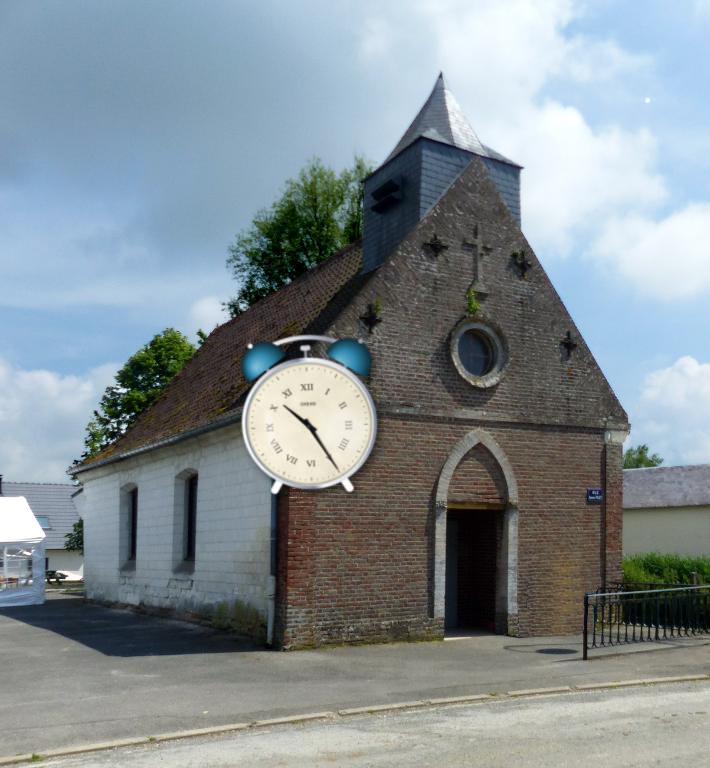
{"hour": 10, "minute": 25}
